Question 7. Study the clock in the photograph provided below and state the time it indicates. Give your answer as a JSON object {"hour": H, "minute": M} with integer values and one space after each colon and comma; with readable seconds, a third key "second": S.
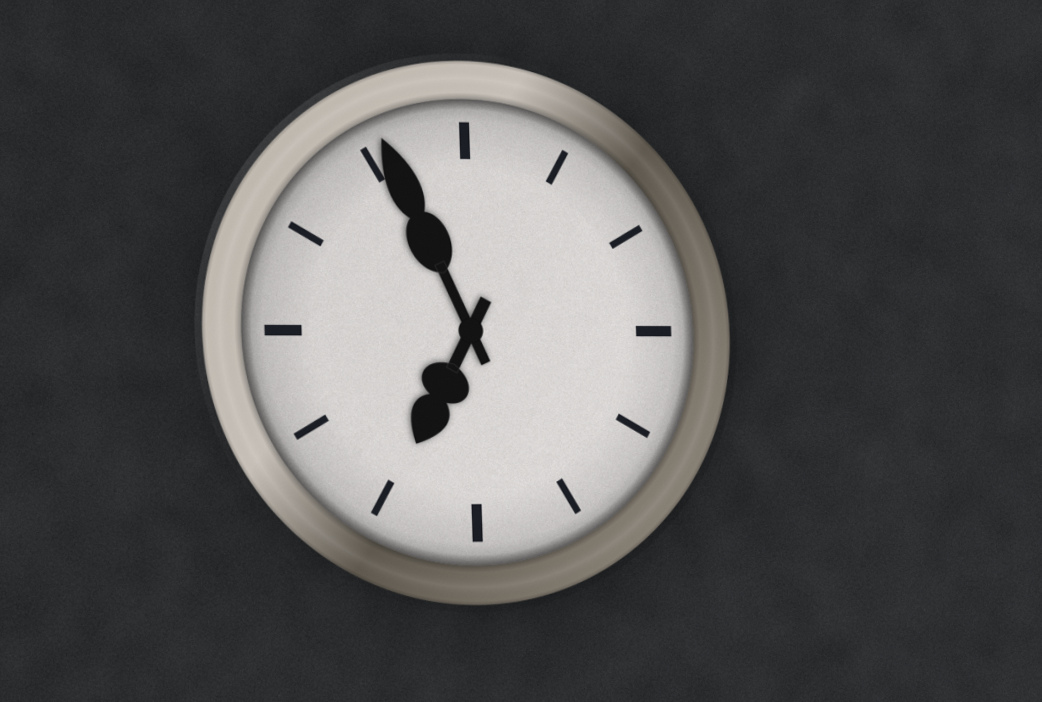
{"hour": 6, "minute": 56}
